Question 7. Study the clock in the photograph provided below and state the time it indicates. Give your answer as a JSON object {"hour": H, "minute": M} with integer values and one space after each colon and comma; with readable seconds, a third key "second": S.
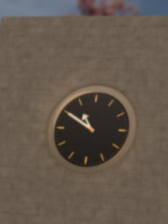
{"hour": 10, "minute": 50}
